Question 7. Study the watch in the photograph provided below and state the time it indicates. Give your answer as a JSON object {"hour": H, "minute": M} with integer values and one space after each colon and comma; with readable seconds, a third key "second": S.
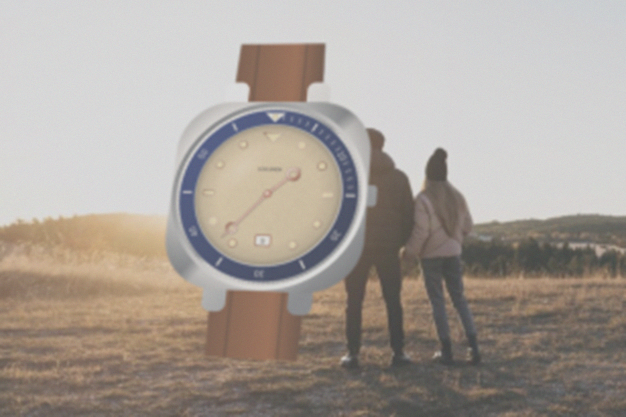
{"hour": 1, "minute": 37}
